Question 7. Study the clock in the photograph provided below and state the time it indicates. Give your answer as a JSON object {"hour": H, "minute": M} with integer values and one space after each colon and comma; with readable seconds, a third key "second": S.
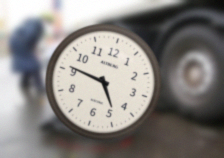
{"hour": 4, "minute": 46}
